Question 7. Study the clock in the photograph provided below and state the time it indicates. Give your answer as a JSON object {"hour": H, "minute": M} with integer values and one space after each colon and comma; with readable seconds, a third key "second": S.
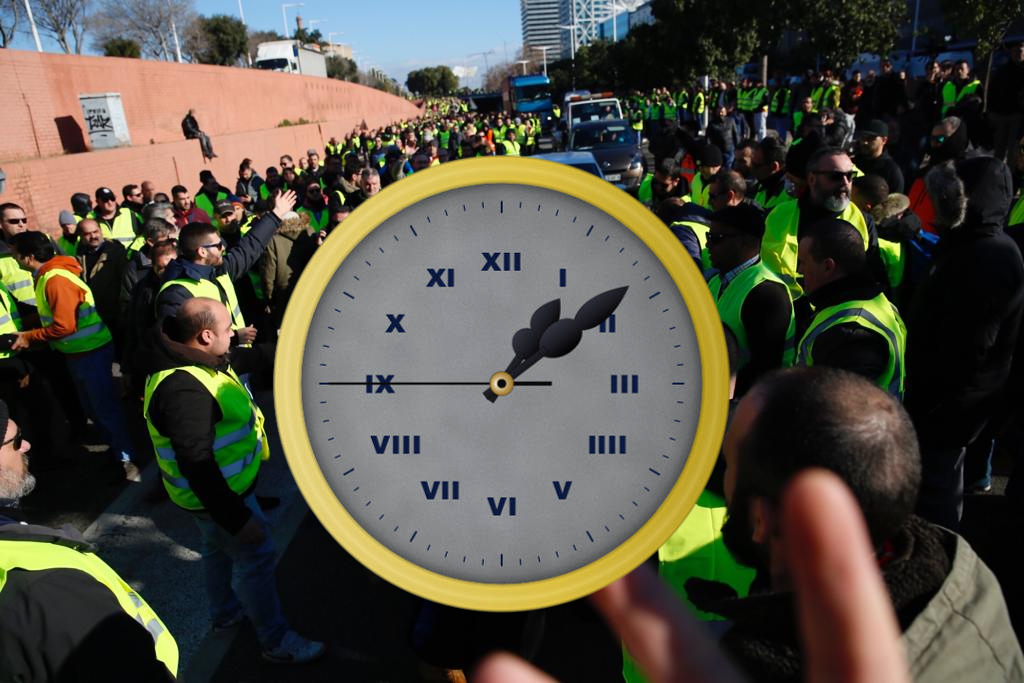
{"hour": 1, "minute": 8, "second": 45}
